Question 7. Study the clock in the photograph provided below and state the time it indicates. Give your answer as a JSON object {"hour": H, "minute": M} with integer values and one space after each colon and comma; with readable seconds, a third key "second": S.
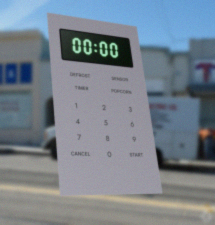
{"hour": 0, "minute": 0}
